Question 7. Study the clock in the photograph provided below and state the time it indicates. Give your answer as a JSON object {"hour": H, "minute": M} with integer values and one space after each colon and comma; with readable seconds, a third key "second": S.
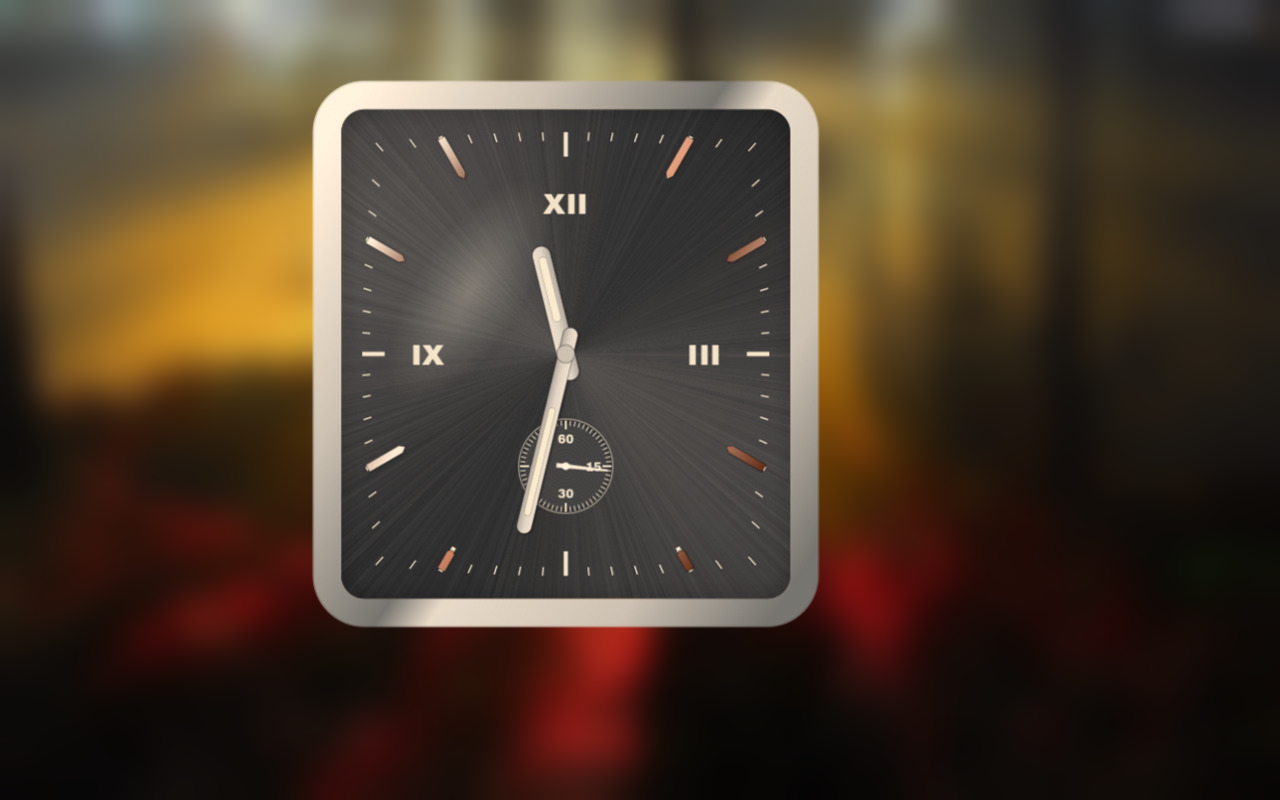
{"hour": 11, "minute": 32, "second": 16}
